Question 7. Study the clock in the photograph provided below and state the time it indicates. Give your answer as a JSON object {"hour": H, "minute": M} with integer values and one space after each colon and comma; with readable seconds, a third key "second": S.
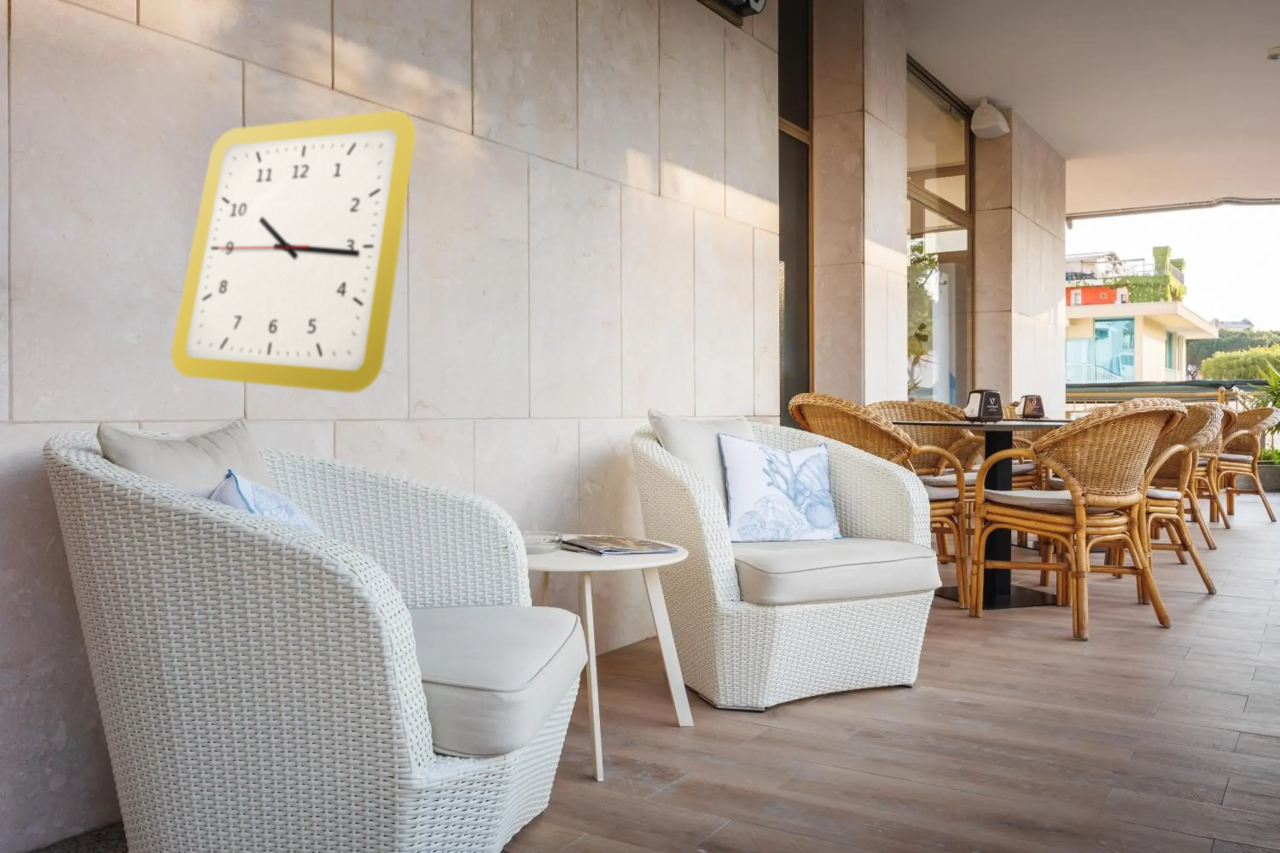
{"hour": 10, "minute": 15, "second": 45}
